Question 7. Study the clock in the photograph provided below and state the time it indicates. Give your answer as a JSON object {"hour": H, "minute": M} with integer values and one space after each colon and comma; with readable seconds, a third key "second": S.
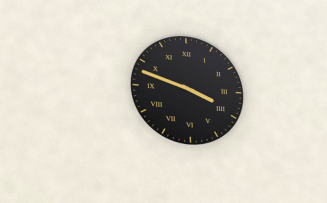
{"hour": 3, "minute": 48}
